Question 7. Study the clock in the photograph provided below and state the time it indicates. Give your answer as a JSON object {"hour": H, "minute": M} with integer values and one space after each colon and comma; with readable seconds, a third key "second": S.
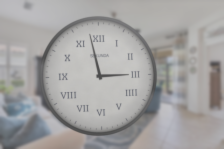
{"hour": 2, "minute": 58}
